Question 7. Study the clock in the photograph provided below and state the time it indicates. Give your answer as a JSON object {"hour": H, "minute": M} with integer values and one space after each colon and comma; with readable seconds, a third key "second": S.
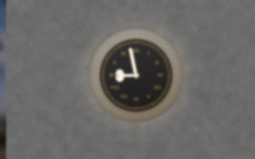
{"hour": 8, "minute": 58}
